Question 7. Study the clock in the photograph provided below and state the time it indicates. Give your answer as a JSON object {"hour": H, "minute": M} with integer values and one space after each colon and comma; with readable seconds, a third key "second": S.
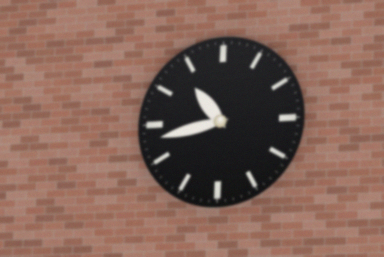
{"hour": 10, "minute": 43}
